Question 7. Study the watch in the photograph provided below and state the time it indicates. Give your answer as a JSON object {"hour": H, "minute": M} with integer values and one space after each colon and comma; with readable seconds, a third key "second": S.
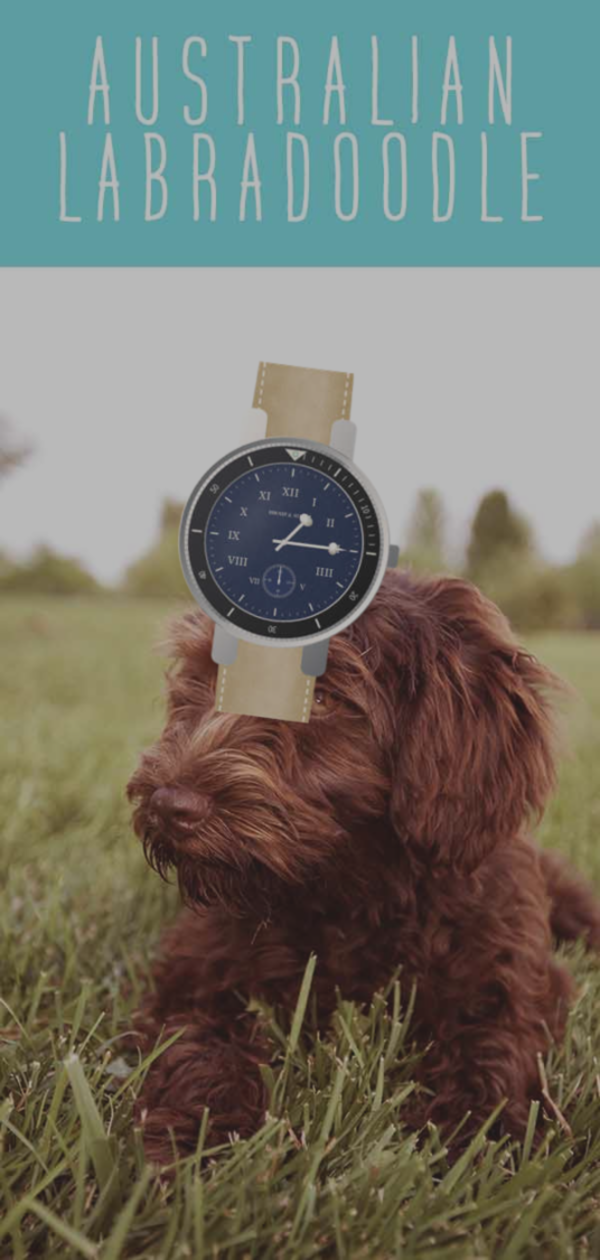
{"hour": 1, "minute": 15}
